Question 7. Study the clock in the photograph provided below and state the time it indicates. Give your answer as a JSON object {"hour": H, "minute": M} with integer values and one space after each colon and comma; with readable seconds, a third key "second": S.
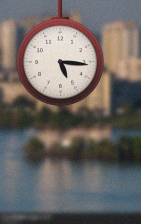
{"hour": 5, "minute": 16}
